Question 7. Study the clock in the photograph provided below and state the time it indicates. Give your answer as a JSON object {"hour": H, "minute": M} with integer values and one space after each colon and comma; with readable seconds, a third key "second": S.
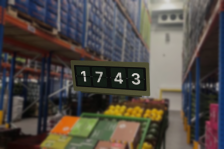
{"hour": 17, "minute": 43}
